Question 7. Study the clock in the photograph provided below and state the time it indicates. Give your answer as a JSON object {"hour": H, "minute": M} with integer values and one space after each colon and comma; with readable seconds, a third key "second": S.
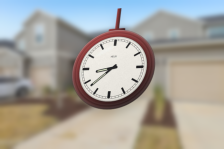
{"hour": 8, "minute": 38}
